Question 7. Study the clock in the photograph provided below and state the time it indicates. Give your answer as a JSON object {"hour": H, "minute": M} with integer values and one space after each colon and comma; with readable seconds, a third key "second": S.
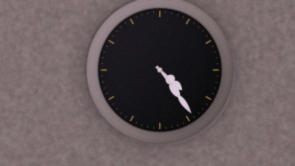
{"hour": 4, "minute": 24}
